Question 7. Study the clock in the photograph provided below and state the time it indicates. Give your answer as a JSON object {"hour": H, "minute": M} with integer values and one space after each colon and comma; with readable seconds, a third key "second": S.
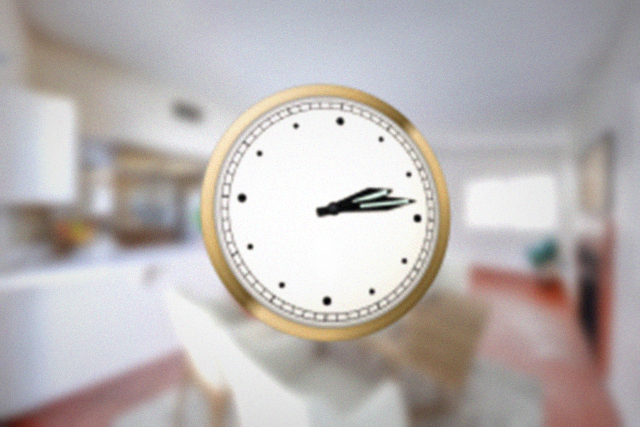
{"hour": 2, "minute": 13}
